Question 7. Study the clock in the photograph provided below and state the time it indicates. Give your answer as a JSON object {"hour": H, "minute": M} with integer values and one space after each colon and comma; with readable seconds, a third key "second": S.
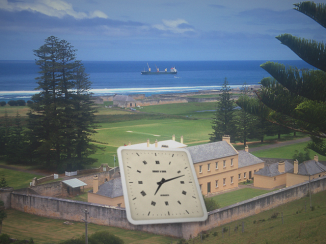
{"hour": 7, "minute": 12}
